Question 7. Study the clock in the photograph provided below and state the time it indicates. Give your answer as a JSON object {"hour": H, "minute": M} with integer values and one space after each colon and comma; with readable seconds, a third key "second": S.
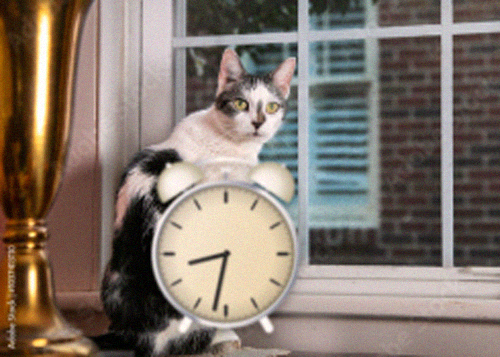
{"hour": 8, "minute": 32}
